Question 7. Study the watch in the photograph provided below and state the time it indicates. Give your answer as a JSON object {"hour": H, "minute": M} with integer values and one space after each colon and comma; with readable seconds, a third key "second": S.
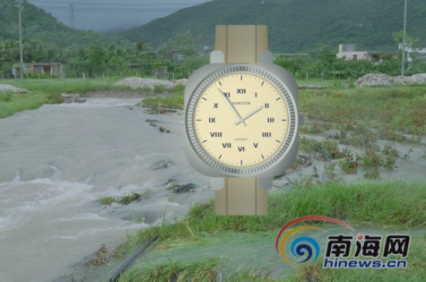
{"hour": 1, "minute": 54}
